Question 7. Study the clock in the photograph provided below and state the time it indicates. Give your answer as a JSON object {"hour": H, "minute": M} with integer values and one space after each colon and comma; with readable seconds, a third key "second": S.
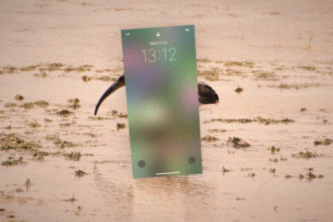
{"hour": 13, "minute": 12}
